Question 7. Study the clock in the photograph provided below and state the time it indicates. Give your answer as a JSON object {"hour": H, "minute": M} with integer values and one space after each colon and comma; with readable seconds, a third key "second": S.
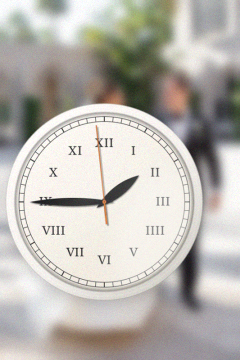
{"hour": 1, "minute": 44, "second": 59}
